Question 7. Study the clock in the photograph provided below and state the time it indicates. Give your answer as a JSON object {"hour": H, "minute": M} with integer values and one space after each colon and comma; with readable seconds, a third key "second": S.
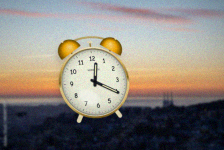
{"hour": 12, "minute": 20}
